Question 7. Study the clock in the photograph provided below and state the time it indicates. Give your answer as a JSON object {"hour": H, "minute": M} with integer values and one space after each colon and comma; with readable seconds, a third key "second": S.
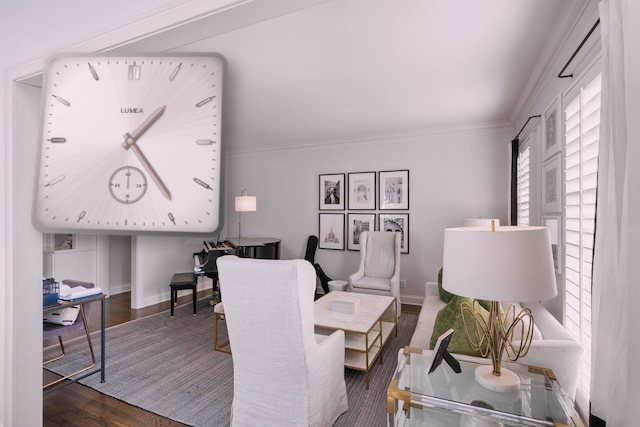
{"hour": 1, "minute": 24}
